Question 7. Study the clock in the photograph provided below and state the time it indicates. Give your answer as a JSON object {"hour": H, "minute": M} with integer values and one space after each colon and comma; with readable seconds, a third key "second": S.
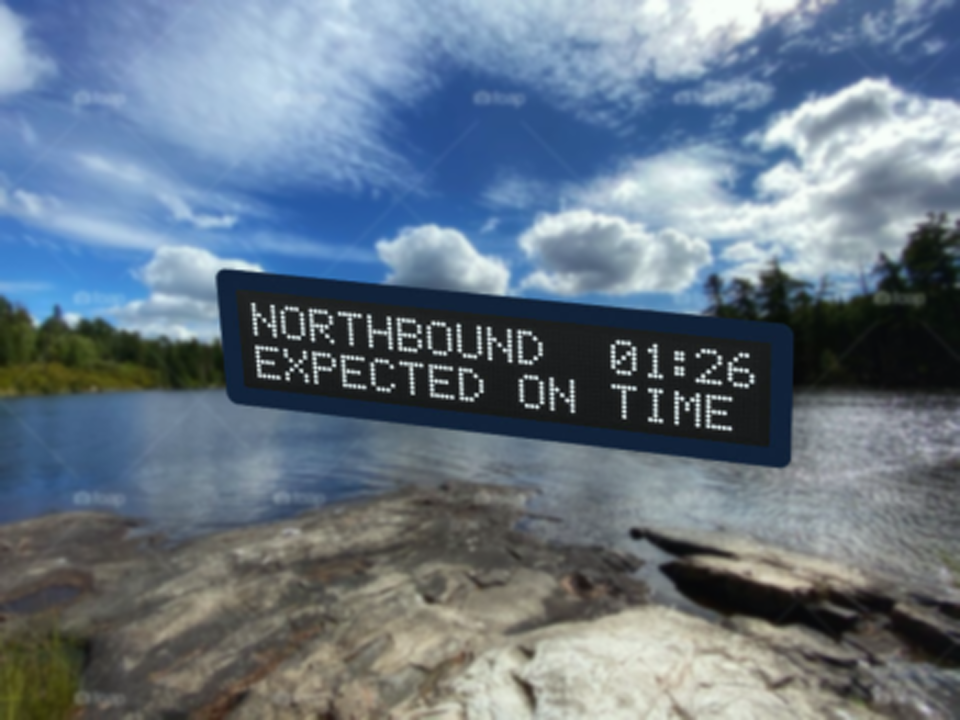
{"hour": 1, "minute": 26}
